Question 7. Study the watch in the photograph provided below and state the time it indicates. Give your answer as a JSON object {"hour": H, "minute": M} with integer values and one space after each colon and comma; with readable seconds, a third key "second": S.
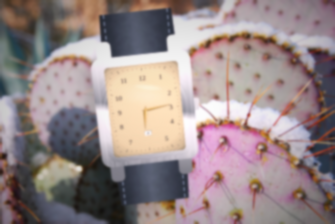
{"hour": 6, "minute": 14}
